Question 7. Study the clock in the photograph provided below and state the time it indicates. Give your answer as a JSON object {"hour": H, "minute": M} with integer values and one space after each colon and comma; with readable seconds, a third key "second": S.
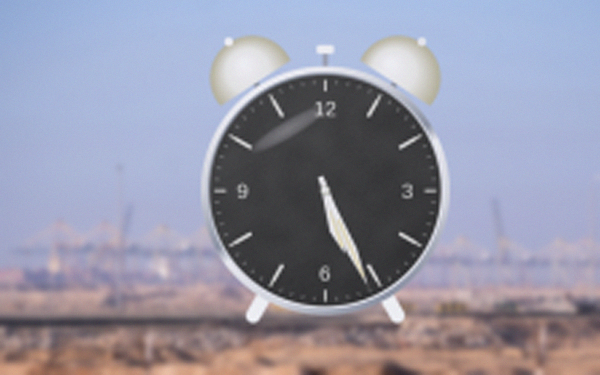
{"hour": 5, "minute": 26}
